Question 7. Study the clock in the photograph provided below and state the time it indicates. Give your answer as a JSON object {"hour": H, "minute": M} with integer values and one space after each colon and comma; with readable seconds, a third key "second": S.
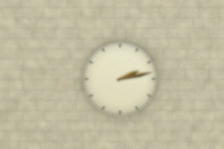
{"hour": 2, "minute": 13}
